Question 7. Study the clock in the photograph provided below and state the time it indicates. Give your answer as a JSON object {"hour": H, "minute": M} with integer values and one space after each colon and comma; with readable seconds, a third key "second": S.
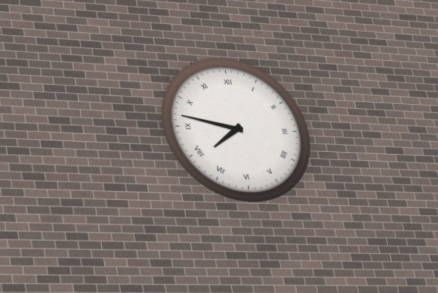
{"hour": 7, "minute": 47}
